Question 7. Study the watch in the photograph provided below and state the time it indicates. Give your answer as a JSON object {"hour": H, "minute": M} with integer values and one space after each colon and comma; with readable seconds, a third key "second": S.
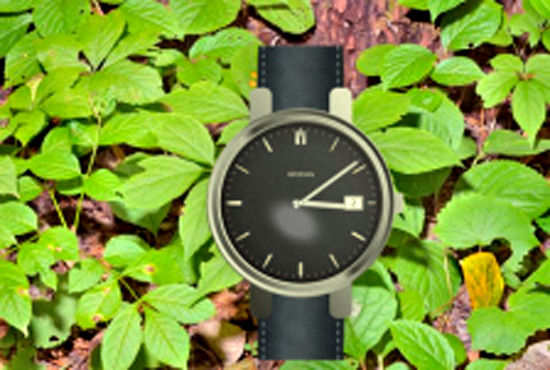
{"hour": 3, "minute": 9}
